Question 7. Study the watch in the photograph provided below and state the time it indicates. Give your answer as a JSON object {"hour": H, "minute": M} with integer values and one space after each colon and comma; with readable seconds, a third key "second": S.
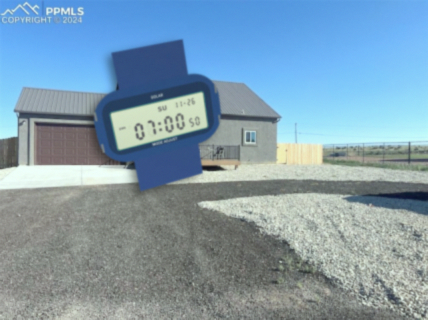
{"hour": 7, "minute": 0}
